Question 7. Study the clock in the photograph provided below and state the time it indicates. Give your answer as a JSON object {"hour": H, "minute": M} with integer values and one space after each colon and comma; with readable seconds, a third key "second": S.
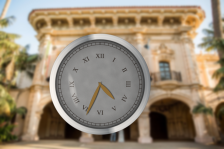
{"hour": 4, "minute": 34}
